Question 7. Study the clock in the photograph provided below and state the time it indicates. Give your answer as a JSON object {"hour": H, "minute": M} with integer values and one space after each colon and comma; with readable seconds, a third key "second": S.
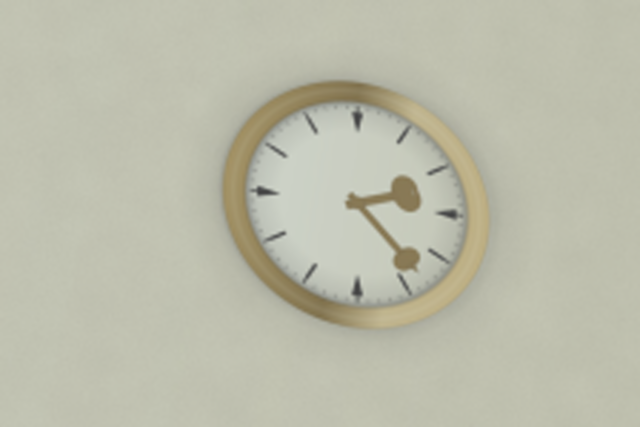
{"hour": 2, "minute": 23}
